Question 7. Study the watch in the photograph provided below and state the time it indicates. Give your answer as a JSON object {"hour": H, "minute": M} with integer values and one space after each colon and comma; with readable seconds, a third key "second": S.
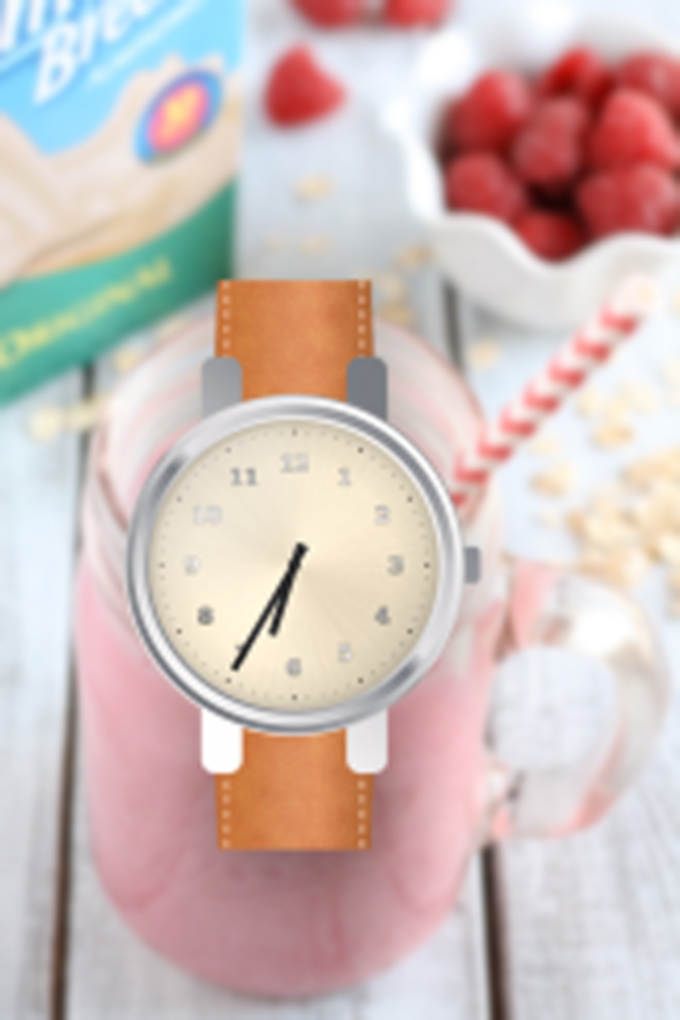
{"hour": 6, "minute": 35}
